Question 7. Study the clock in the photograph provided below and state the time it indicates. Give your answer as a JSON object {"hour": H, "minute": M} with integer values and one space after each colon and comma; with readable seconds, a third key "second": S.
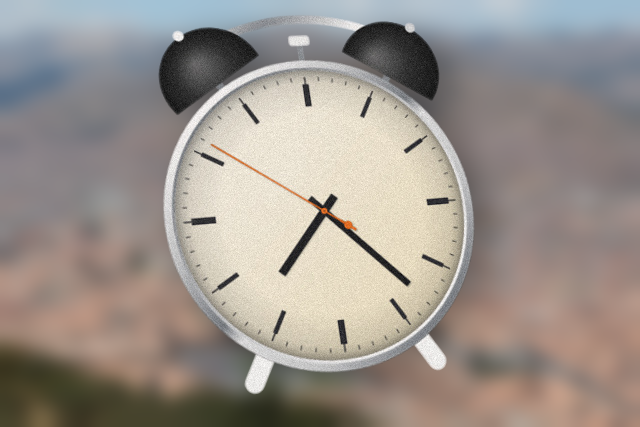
{"hour": 7, "minute": 22, "second": 51}
